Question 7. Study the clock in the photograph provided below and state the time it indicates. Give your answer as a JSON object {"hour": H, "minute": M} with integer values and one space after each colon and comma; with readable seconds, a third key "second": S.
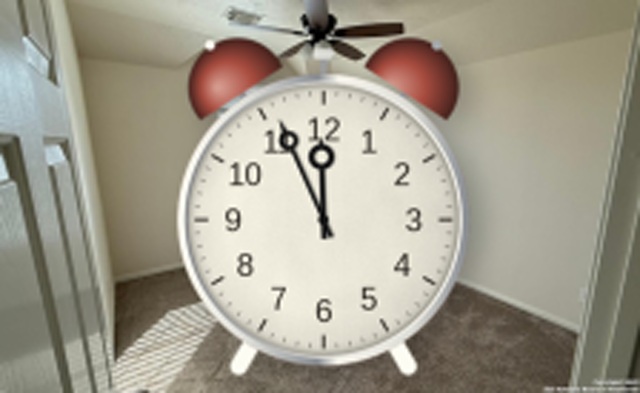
{"hour": 11, "minute": 56}
